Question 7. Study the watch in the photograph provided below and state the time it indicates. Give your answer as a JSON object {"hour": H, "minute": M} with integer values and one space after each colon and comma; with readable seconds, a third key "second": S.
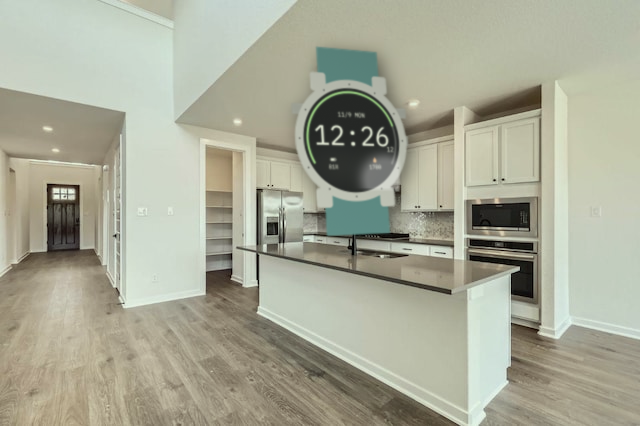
{"hour": 12, "minute": 26}
